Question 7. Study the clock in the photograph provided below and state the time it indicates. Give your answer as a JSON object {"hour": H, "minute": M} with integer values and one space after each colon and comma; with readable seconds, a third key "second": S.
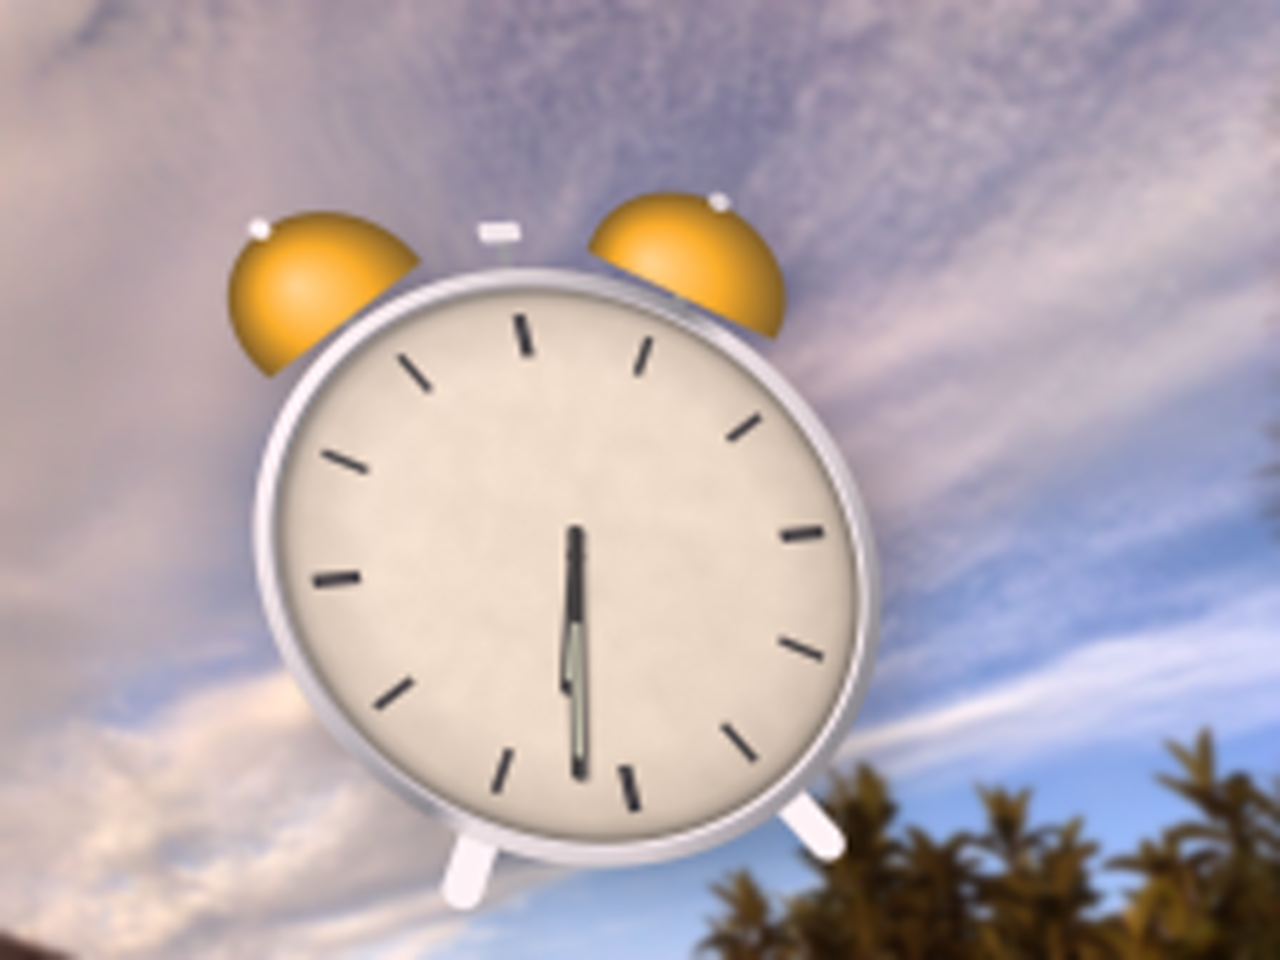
{"hour": 6, "minute": 32}
